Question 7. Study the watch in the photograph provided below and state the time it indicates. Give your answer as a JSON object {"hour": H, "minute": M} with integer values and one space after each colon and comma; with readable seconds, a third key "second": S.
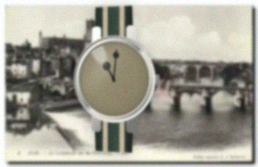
{"hour": 11, "minute": 1}
